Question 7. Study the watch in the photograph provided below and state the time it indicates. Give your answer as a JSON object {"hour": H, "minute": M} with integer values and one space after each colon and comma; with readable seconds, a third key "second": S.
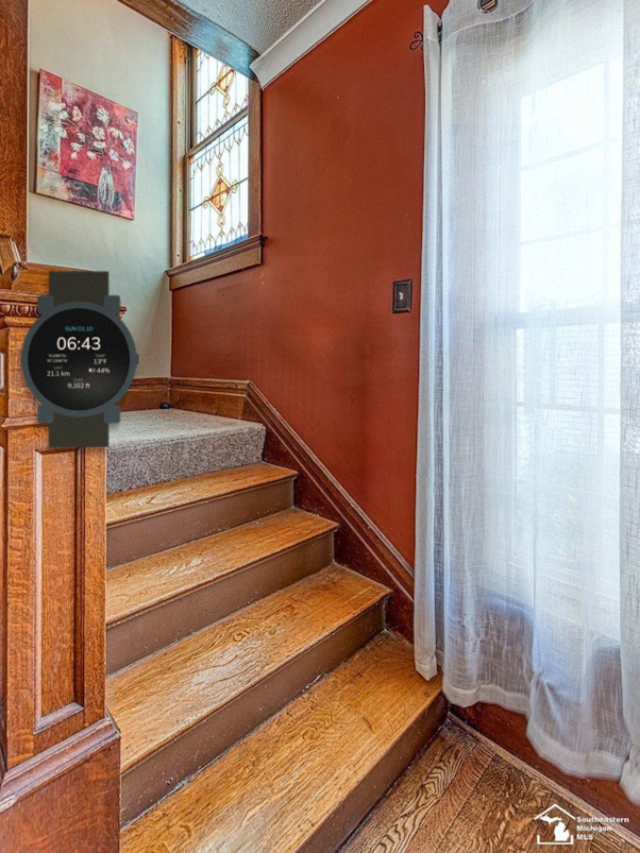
{"hour": 6, "minute": 43}
